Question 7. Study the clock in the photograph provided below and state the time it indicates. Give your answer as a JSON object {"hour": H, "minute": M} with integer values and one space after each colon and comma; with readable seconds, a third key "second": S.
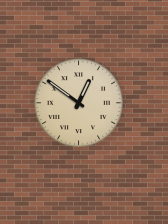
{"hour": 12, "minute": 51}
